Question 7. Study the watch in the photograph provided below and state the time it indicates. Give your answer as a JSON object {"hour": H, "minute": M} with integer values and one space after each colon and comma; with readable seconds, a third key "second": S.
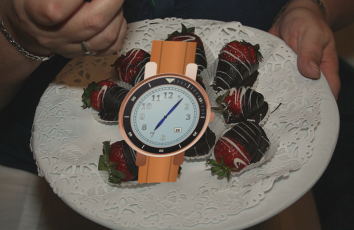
{"hour": 7, "minute": 6}
